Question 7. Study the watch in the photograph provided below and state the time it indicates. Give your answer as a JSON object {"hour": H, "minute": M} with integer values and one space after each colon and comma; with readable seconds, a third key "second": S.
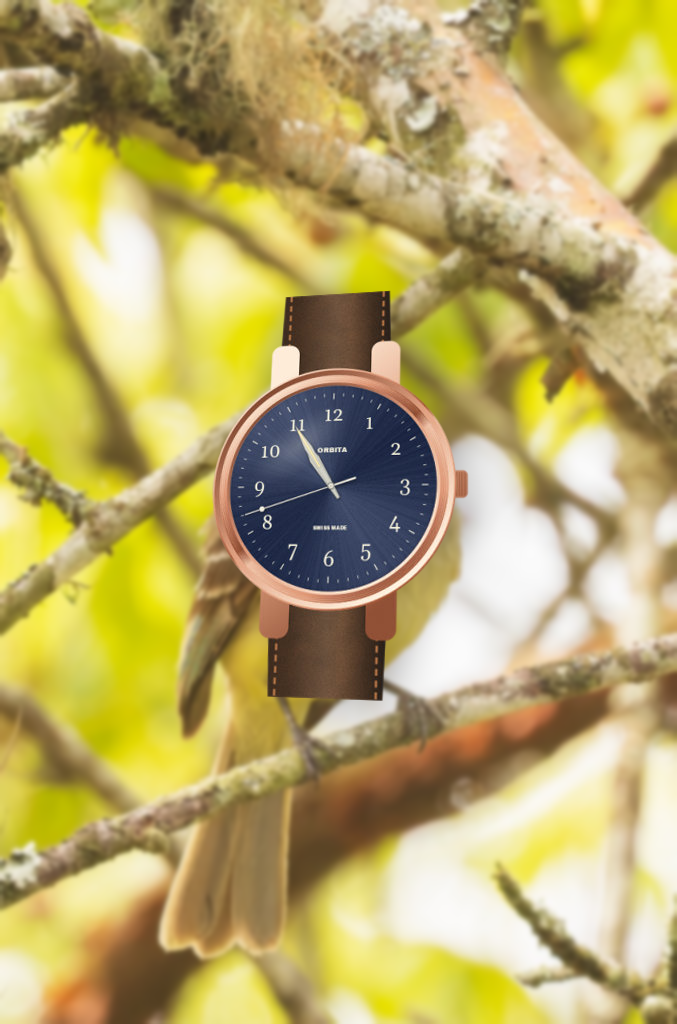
{"hour": 10, "minute": 54, "second": 42}
